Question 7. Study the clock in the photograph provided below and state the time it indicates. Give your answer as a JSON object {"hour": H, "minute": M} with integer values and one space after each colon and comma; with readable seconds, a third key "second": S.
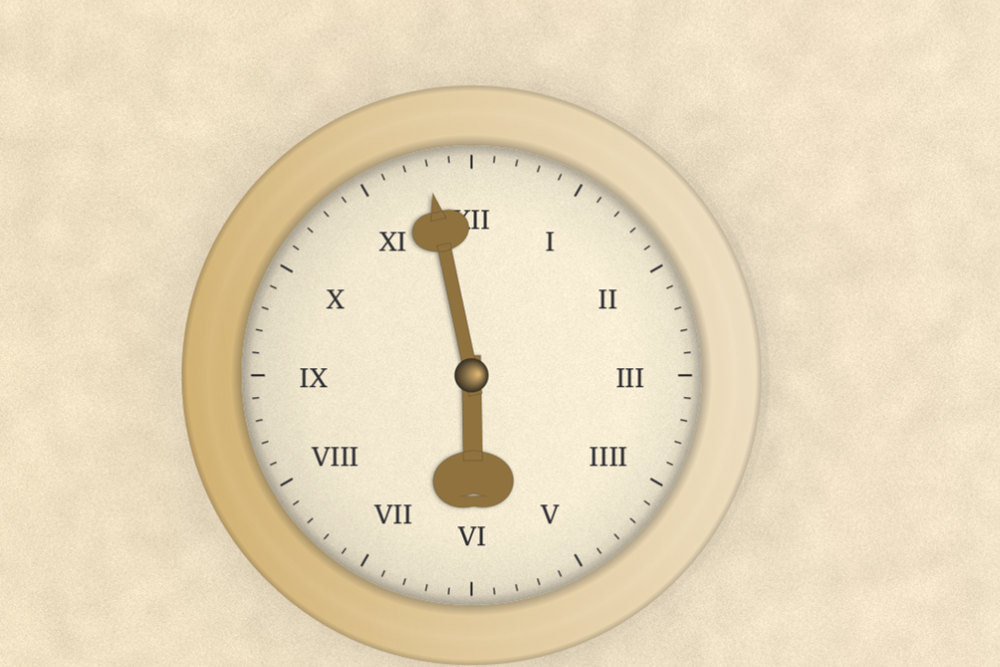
{"hour": 5, "minute": 58}
